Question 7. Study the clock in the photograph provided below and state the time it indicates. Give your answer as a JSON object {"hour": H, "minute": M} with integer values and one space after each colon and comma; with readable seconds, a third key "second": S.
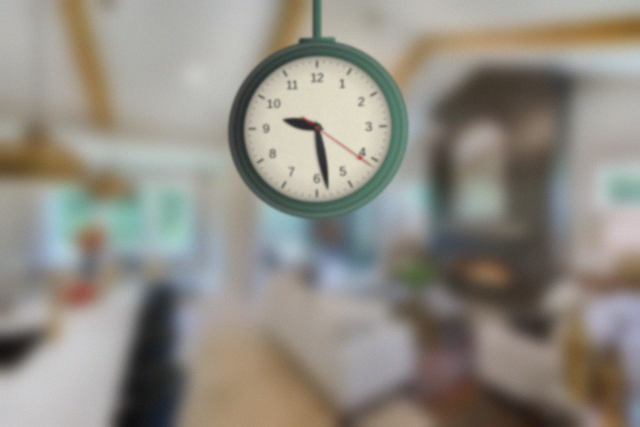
{"hour": 9, "minute": 28, "second": 21}
